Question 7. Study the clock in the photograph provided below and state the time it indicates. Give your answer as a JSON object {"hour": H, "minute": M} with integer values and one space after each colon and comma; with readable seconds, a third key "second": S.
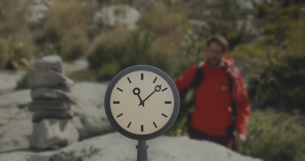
{"hour": 11, "minute": 8}
